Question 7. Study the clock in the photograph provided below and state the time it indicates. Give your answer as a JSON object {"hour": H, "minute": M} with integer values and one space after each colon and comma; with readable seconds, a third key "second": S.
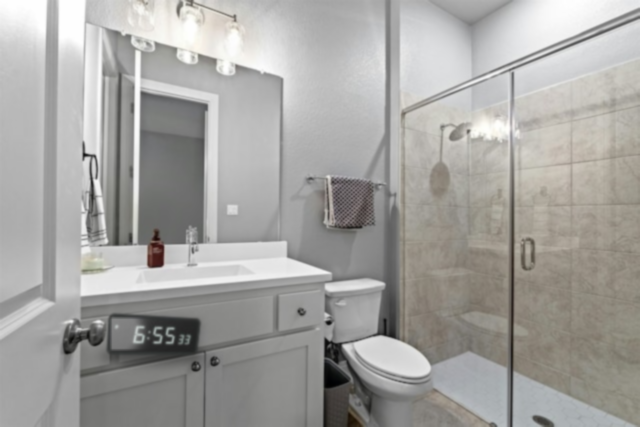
{"hour": 6, "minute": 55}
